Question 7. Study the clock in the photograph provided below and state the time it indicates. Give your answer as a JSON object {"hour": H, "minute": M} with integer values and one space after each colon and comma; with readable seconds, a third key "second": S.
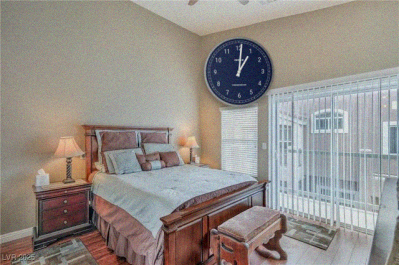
{"hour": 1, "minute": 1}
